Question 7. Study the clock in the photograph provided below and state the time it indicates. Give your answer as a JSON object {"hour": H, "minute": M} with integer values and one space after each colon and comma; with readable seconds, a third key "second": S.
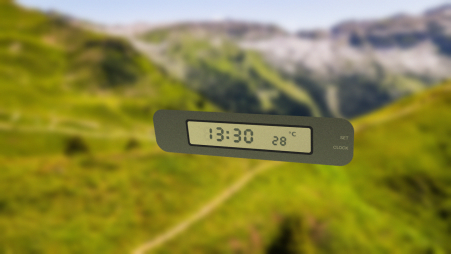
{"hour": 13, "minute": 30}
